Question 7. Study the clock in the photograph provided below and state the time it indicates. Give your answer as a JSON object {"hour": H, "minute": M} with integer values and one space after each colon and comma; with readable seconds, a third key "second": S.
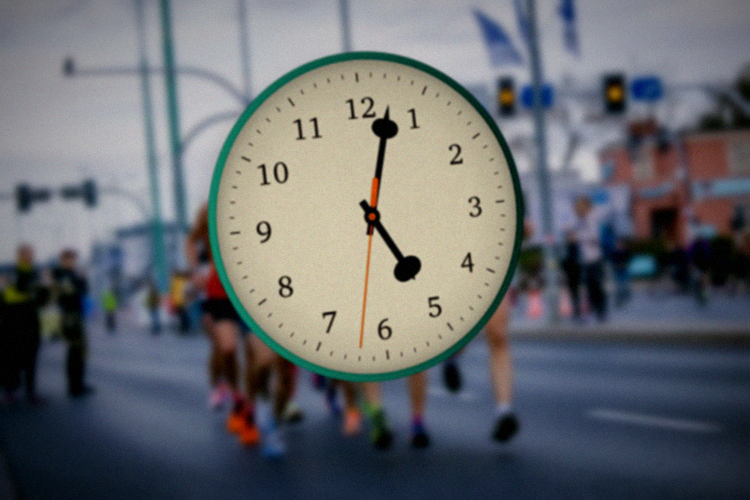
{"hour": 5, "minute": 2, "second": 32}
